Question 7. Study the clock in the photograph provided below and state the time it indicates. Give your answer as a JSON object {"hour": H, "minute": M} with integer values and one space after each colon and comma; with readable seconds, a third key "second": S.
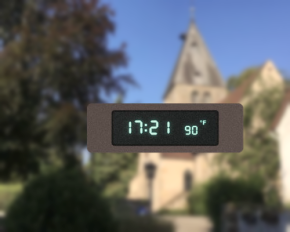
{"hour": 17, "minute": 21}
